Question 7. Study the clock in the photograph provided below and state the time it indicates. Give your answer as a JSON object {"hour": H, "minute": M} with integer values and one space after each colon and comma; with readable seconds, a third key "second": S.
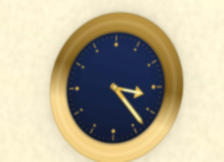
{"hour": 3, "minute": 23}
